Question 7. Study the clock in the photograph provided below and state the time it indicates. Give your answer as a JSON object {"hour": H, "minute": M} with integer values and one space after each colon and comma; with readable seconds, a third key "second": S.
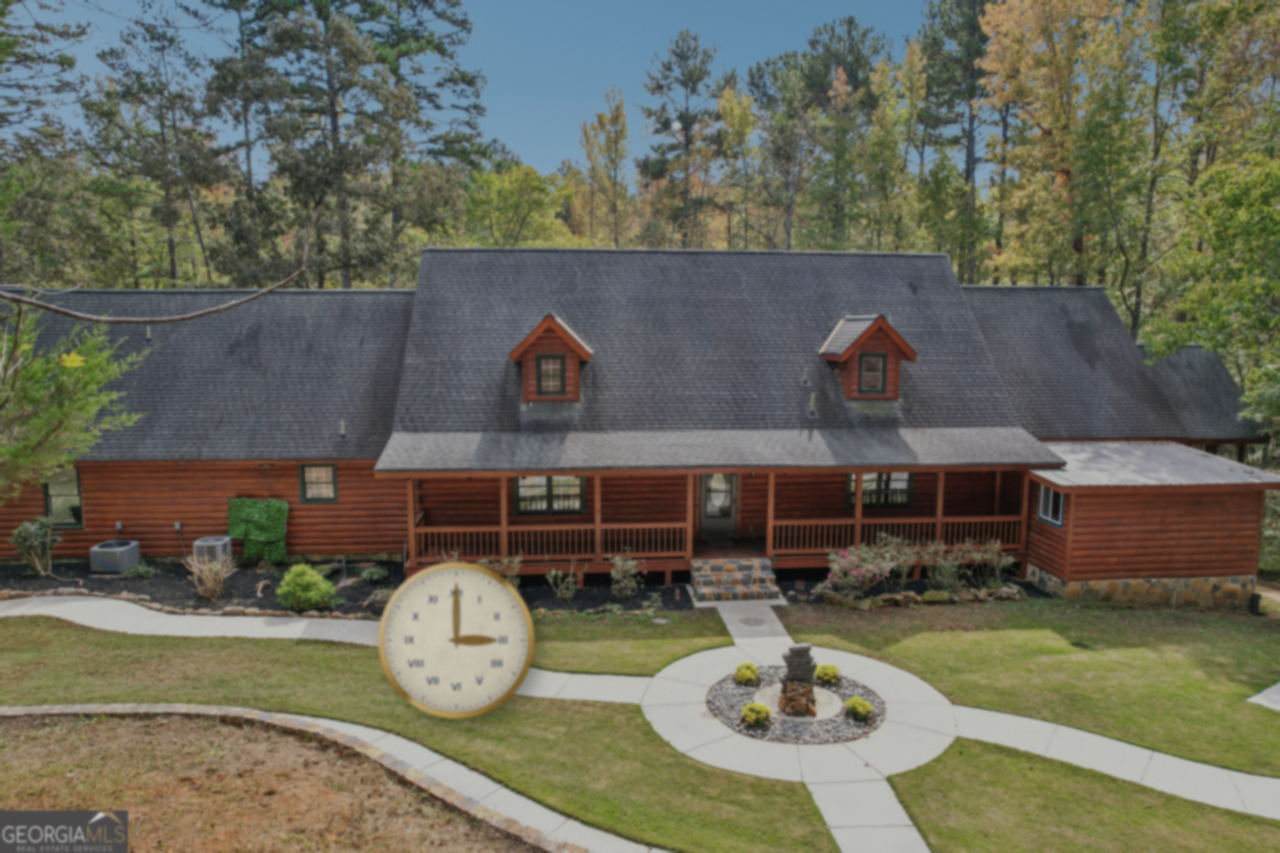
{"hour": 3, "minute": 0}
